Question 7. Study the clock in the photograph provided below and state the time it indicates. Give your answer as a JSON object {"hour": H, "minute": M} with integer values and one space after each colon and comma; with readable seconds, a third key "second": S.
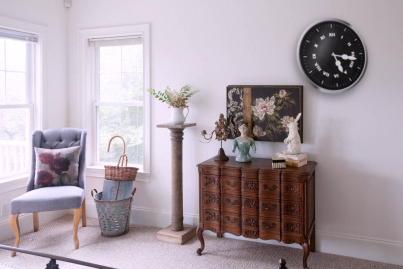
{"hour": 5, "minute": 17}
